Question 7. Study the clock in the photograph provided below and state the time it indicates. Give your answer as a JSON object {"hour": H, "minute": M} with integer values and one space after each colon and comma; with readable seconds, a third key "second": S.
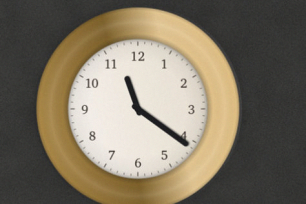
{"hour": 11, "minute": 21}
